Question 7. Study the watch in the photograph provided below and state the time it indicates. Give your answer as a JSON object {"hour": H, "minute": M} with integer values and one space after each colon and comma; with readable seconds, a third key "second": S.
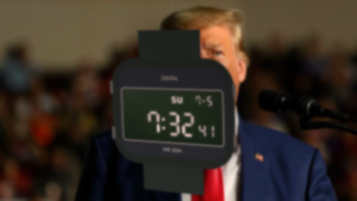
{"hour": 7, "minute": 32, "second": 41}
